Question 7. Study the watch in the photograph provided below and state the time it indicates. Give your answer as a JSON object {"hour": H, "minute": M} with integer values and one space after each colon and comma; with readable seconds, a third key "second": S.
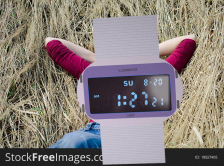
{"hour": 1, "minute": 27, "second": 21}
